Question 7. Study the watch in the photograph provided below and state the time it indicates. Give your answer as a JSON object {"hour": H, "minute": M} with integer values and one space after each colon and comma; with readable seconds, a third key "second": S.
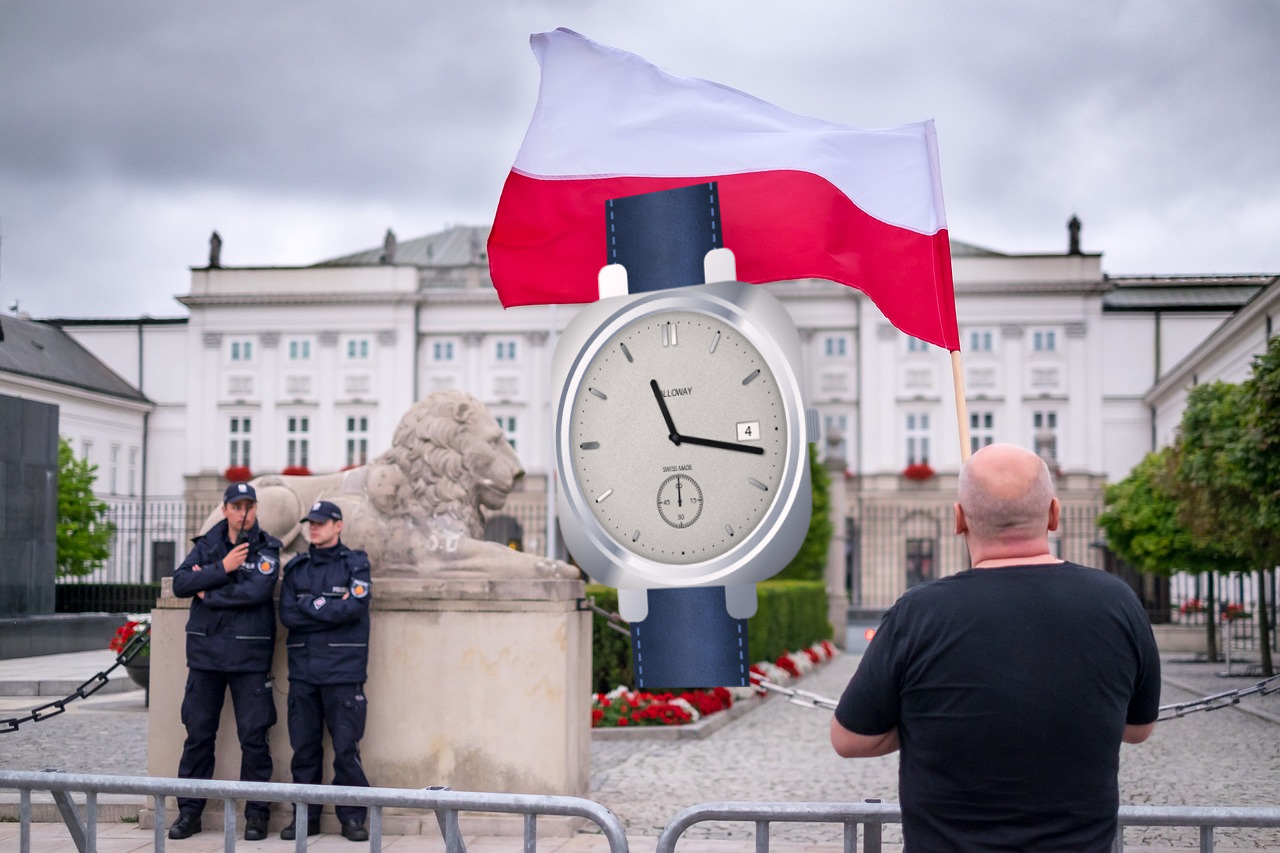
{"hour": 11, "minute": 17}
